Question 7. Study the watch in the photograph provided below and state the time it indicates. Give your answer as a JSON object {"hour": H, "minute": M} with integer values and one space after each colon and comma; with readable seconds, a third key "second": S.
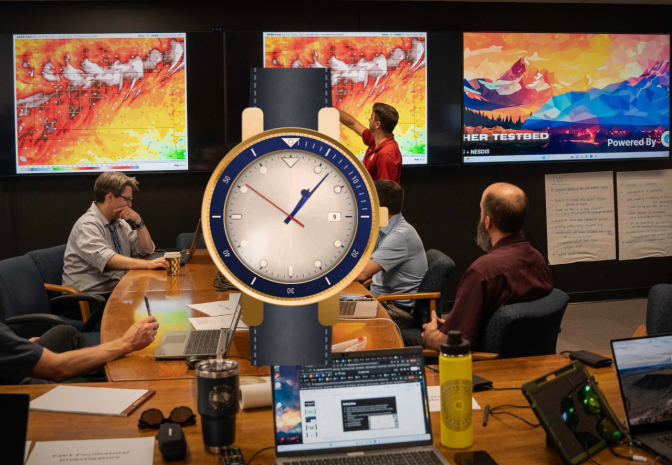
{"hour": 1, "minute": 6, "second": 51}
